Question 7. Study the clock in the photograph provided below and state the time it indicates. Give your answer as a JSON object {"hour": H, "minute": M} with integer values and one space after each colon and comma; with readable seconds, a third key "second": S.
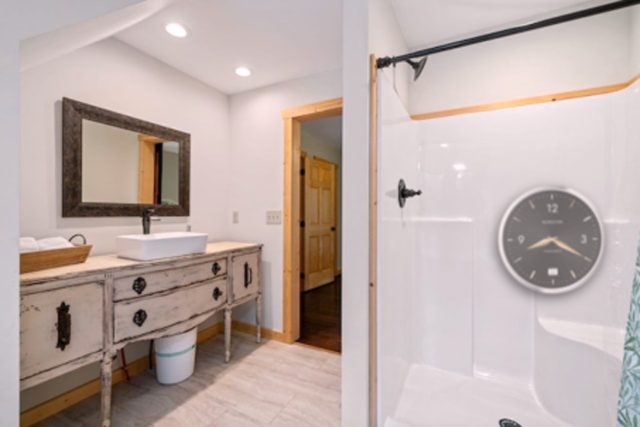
{"hour": 8, "minute": 20}
